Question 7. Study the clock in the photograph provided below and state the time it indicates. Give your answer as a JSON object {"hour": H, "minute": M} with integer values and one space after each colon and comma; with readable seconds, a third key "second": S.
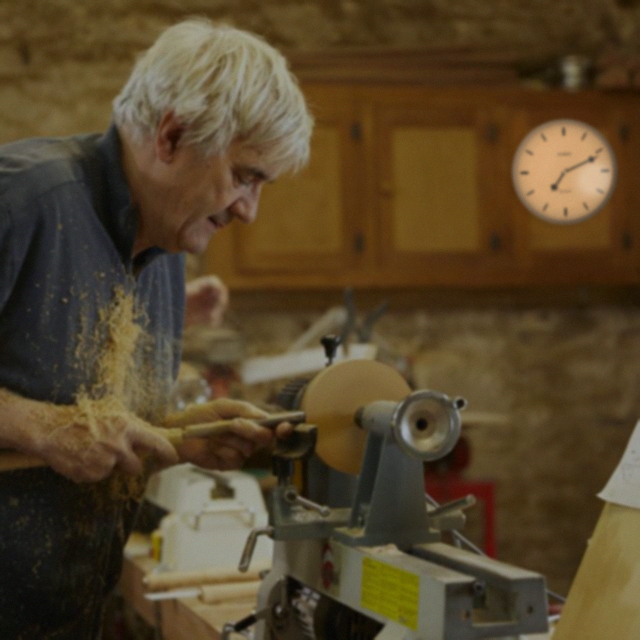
{"hour": 7, "minute": 11}
